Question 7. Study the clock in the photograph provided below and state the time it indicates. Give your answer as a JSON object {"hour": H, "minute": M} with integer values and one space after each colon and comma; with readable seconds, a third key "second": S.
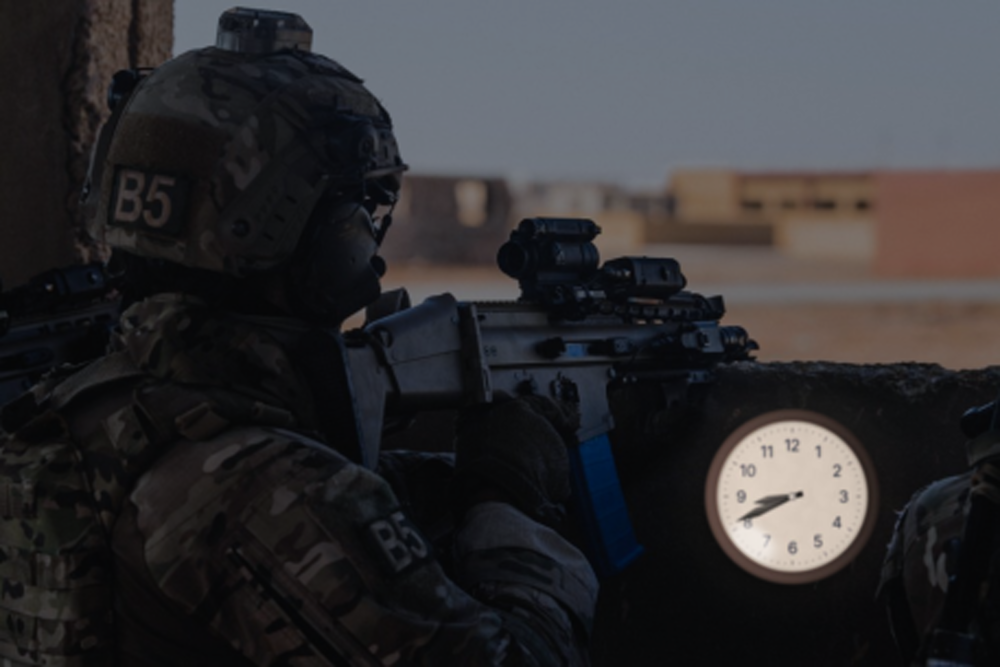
{"hour": 8, "minute": 41}
